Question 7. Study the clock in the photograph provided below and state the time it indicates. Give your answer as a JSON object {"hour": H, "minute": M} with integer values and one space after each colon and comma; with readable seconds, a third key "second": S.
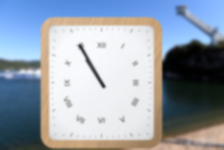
{"hour": 10, "minute": 55}
